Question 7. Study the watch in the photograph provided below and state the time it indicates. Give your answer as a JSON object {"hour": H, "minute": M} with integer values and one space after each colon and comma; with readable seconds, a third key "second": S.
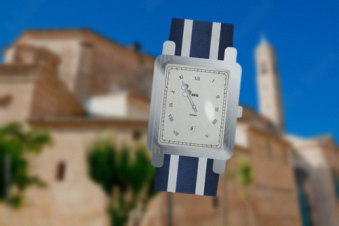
{"hour": 10, "minute": 55}
